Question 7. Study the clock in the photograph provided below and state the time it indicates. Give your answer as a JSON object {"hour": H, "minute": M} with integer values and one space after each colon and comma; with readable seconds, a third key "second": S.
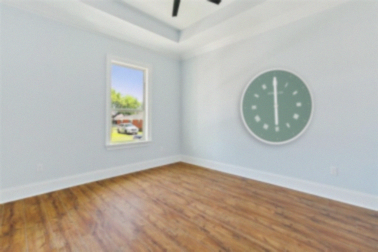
{"hour": 6, "minute": 0}
